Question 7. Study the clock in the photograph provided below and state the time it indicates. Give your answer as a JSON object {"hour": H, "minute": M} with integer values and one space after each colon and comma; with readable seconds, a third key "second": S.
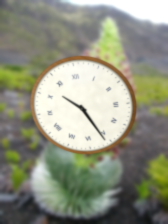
{"hour": 10, "minute": 26}
